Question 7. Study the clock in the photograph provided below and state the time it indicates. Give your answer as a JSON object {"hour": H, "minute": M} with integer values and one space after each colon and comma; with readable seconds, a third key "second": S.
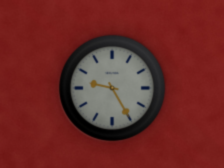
{"hour": 9, "minute": 25}
